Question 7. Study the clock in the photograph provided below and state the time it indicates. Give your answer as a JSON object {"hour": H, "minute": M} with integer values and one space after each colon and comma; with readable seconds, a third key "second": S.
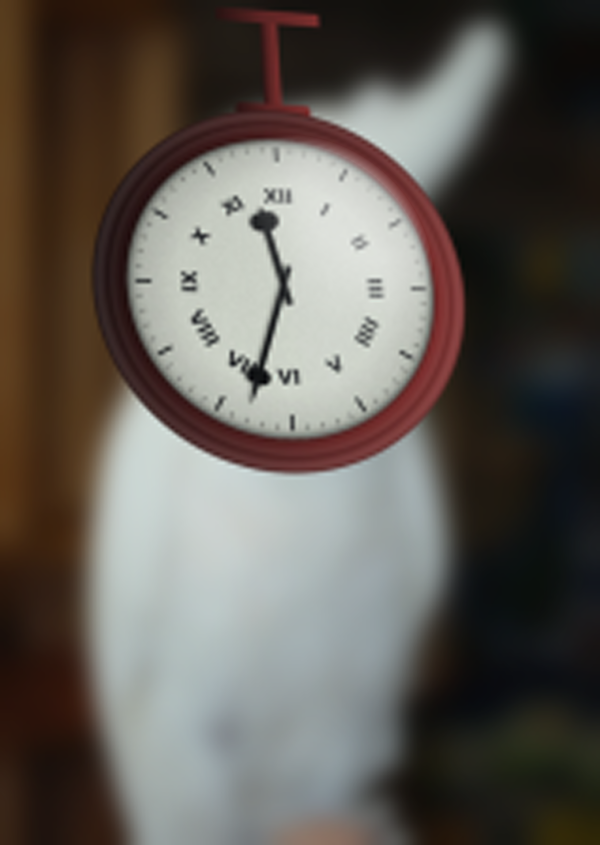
{"hour": 11, "minute": 33}
